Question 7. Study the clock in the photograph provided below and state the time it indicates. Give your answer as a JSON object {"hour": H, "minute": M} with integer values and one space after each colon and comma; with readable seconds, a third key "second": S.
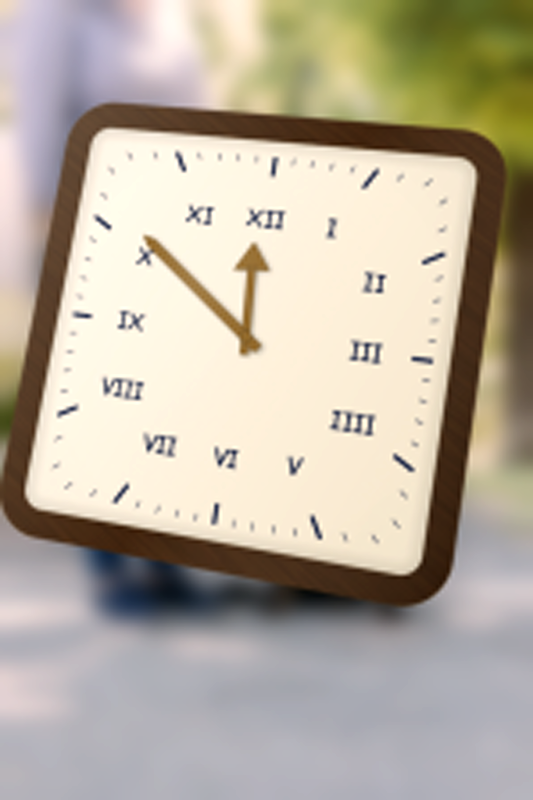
{"hour": 11, "minute": 51}
